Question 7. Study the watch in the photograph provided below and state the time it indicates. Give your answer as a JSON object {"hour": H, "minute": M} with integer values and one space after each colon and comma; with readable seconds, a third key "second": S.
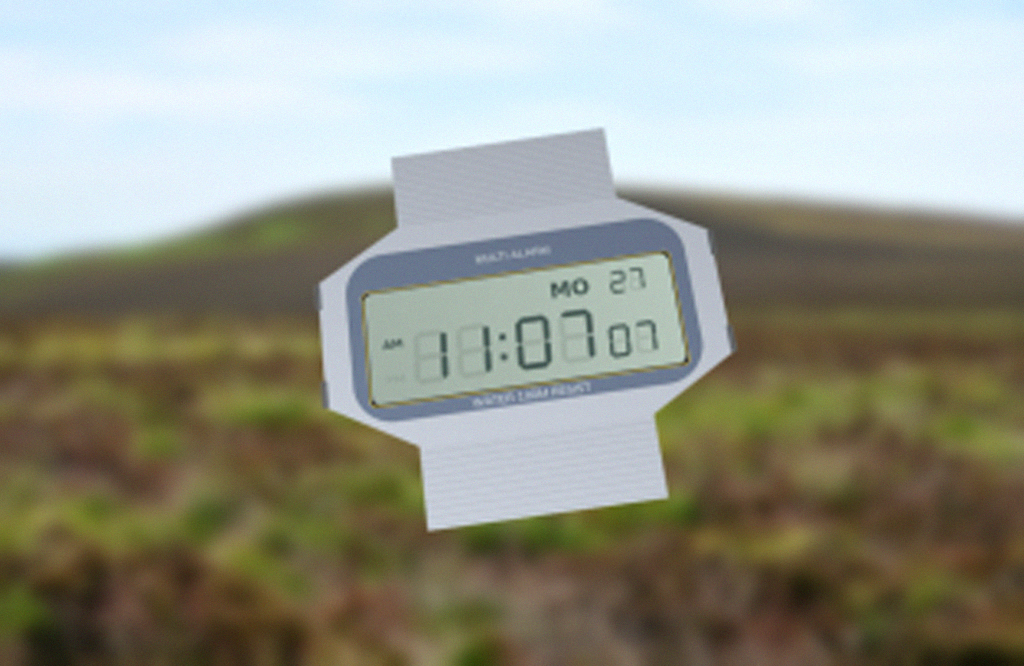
{"hour": 11, "minute": 7, "second": 7}
